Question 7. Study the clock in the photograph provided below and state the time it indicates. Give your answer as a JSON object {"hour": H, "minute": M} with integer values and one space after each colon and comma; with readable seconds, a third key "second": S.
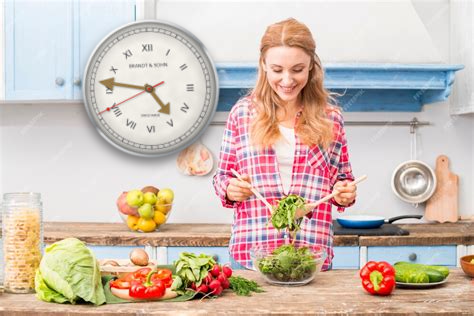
{"hour": 4, "minute": 46, "second": 41}
